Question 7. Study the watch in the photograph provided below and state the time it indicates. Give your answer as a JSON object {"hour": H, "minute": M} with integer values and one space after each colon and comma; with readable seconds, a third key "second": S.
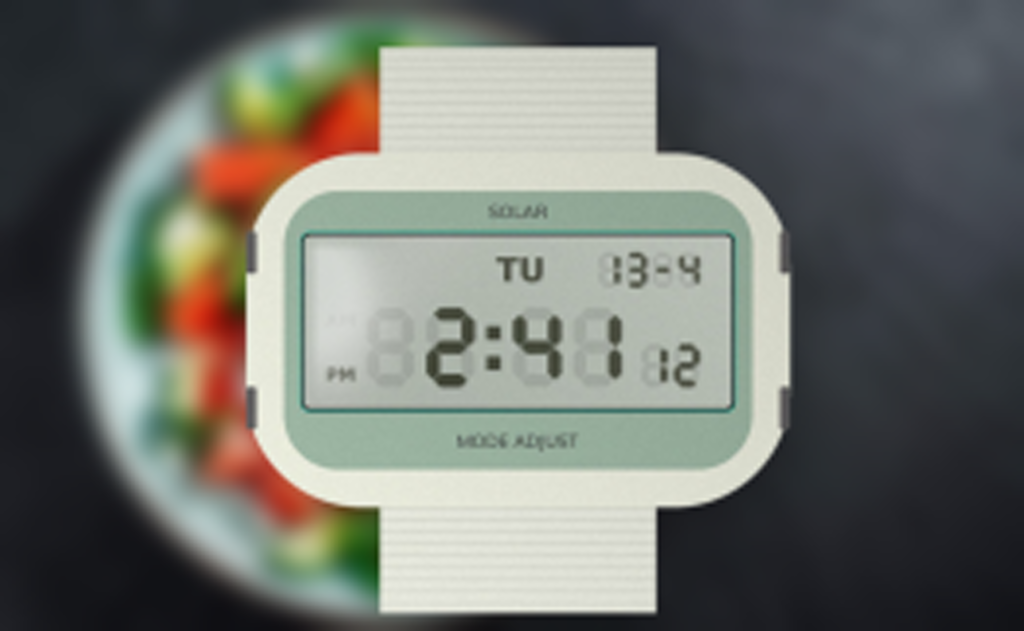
{"hour": 2, "minute": 41, "second": 12}
